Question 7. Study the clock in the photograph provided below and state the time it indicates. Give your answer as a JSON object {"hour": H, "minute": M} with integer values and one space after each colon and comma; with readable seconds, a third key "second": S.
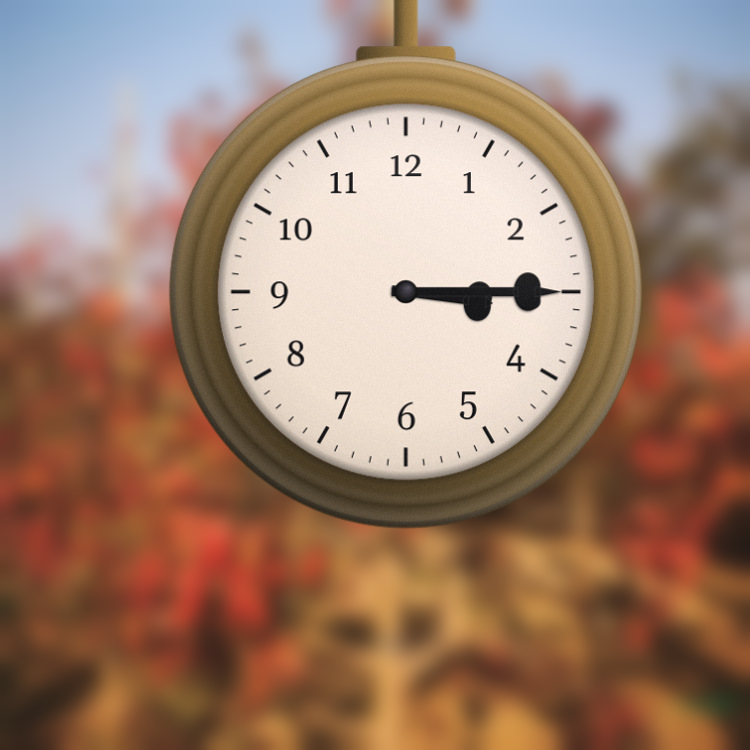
{"hour": 3, "minute": 15}
